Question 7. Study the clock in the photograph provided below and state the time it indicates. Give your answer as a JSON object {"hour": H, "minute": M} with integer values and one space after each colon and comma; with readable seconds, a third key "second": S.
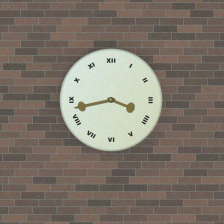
{"hour": 3, "minute": 43}
